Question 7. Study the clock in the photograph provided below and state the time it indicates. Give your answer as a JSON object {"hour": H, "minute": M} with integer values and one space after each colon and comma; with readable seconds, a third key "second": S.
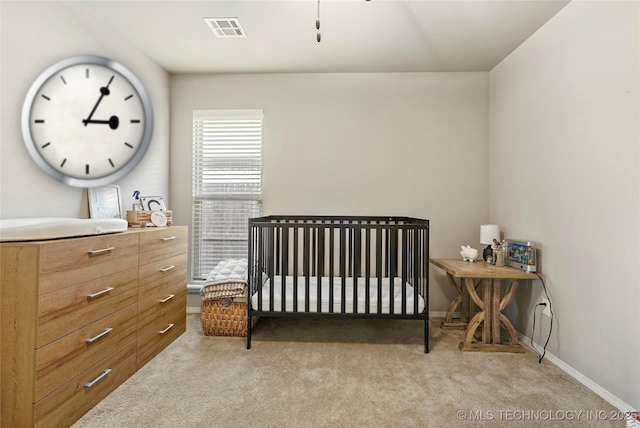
{"hour": 3, "minute": 5}
